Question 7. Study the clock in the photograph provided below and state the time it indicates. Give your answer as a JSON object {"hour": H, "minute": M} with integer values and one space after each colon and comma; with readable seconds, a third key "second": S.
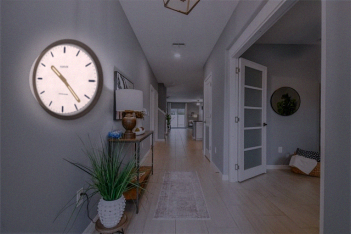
{"hour": 10, "minute": 23}
